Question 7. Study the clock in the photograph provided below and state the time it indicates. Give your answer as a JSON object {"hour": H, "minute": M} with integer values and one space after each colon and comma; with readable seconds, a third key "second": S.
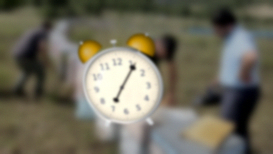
{"hour": 7, "minute": 6}
